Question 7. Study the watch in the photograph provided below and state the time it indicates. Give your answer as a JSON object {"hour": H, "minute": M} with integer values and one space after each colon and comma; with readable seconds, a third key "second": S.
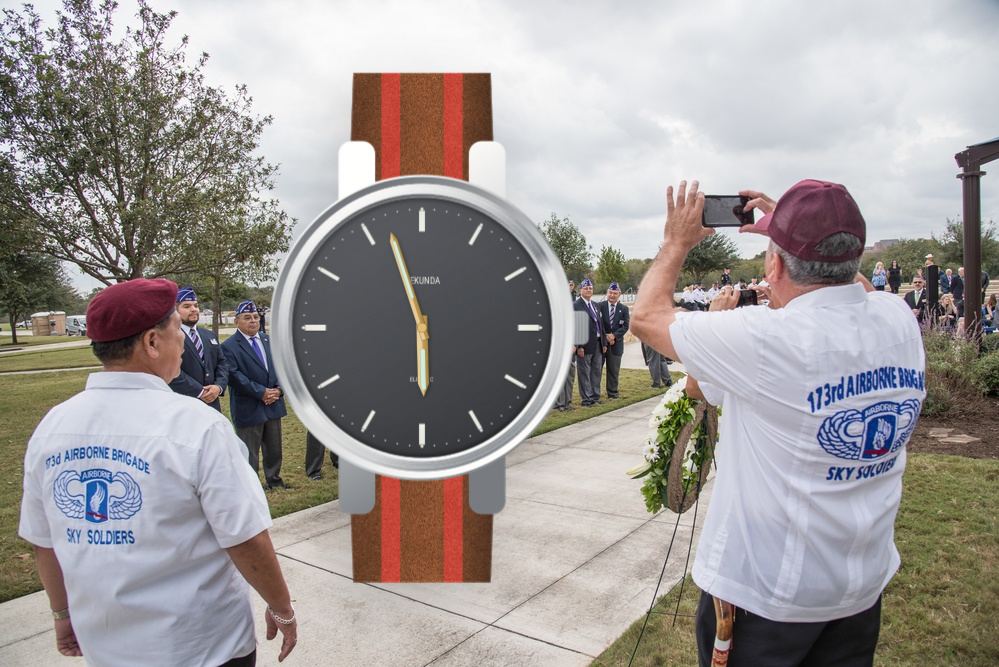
{"hour": 5, "minute": 57}
